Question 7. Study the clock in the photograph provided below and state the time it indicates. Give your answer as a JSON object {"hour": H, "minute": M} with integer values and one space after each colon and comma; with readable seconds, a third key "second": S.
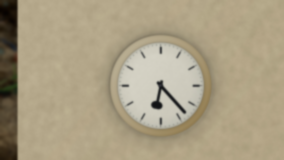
{"hour": 6, "minute": 23}
